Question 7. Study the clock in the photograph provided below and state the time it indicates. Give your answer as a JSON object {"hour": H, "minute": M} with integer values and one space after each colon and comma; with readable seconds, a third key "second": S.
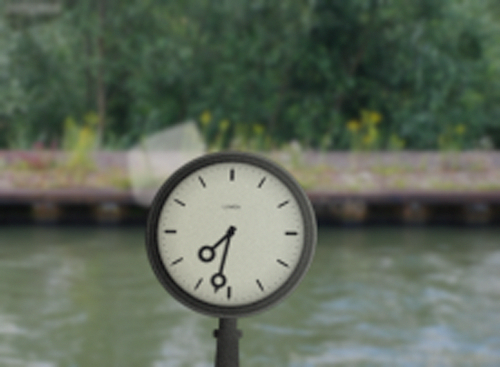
{"hour": 7, "minute": 32}
